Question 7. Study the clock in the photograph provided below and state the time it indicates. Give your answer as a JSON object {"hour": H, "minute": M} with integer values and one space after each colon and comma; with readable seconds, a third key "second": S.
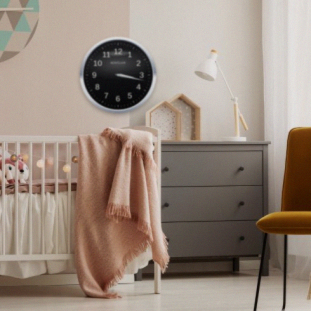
{"hour": 3, "minute": 17}
